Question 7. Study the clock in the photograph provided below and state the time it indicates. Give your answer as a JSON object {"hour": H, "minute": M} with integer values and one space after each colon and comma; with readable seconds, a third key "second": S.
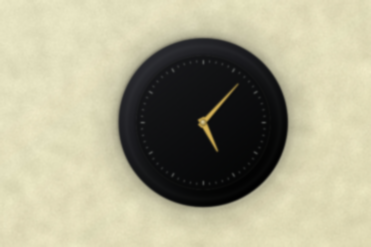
{"hour": 5, "minute": 7}
